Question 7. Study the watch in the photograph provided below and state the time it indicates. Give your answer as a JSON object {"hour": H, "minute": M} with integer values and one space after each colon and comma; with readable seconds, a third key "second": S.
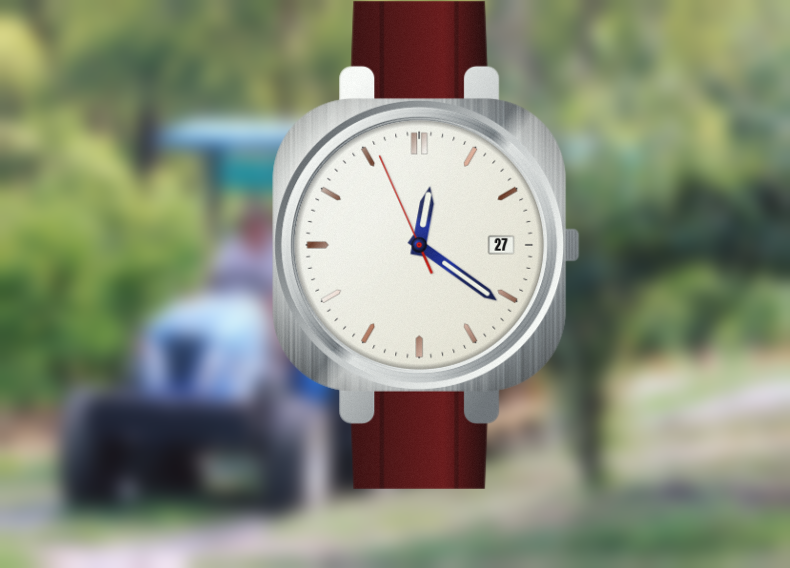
{"hour": 12, "minute": 20, "second": 56}
